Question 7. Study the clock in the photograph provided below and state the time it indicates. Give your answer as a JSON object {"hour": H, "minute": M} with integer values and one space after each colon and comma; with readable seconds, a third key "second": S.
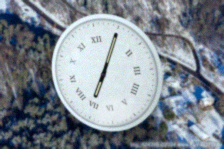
{"hour": 7, "minute": 5}
